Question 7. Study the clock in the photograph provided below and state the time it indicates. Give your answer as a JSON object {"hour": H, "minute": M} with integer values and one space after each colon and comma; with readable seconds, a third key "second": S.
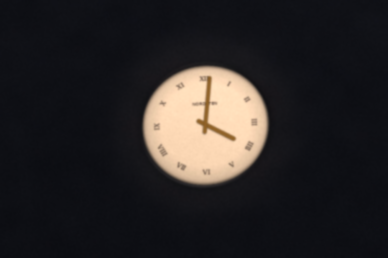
{"hour": 4, "minute": 1}
